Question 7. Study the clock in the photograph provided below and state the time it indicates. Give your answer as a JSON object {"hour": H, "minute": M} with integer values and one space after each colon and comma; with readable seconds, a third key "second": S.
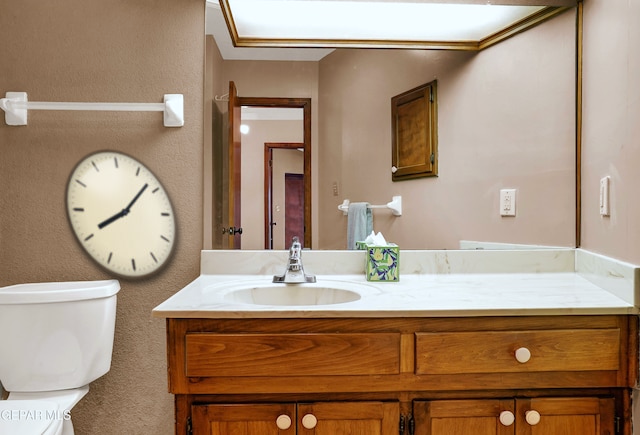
{"hour": 8, "minute": 8}
